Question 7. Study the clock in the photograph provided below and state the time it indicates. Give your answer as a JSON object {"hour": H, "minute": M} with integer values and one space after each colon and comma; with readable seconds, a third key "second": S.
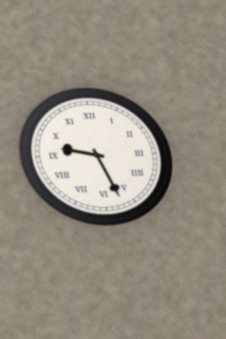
{"hour": 9, "minute": 27}
